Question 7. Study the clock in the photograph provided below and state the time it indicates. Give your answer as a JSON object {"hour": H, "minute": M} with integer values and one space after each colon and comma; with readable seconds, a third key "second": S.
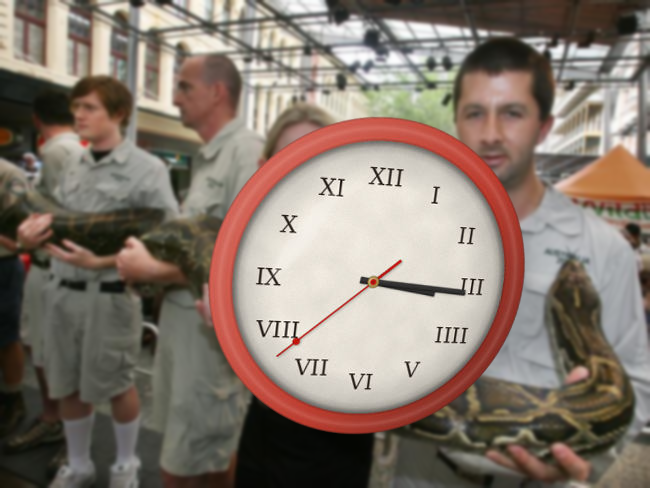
{"hour": 3, "minute": 15, "second": 38}
